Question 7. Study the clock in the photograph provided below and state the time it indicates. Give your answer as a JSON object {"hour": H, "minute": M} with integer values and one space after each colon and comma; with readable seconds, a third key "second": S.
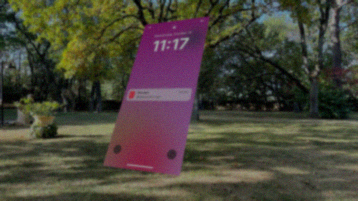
{"hour": 11, "minute": 17}
